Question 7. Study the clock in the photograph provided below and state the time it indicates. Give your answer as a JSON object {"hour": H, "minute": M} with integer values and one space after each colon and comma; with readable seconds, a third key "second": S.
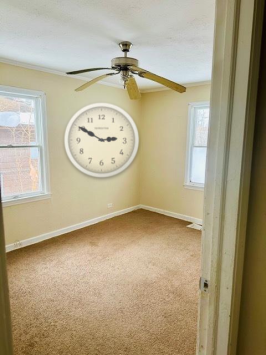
{"hour": 2, "minute": 50}
